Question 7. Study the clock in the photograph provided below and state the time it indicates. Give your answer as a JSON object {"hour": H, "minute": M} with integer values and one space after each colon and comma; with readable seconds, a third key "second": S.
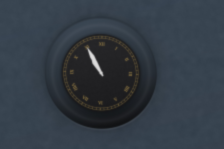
{"hour": 10, "minute": 55}
